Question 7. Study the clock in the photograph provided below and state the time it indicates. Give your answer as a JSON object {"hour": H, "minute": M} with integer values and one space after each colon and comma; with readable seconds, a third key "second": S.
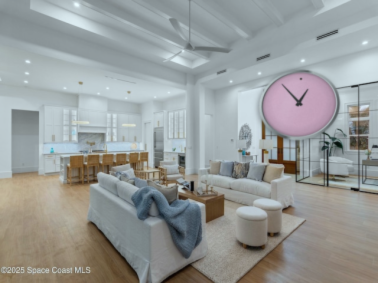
{"hour": 12, "minute": 53}
